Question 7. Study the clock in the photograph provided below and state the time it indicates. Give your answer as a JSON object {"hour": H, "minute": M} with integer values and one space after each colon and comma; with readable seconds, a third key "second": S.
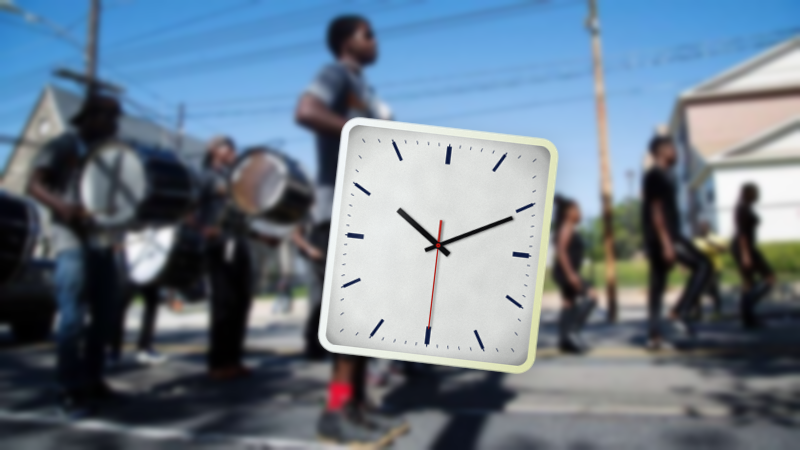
{"hour": 10, "minute": 10, "second": 30}
